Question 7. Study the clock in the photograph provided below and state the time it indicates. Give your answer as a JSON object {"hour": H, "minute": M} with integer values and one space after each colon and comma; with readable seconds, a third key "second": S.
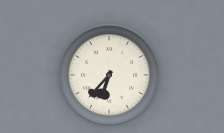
{"hour": 6, "minute": 37}
